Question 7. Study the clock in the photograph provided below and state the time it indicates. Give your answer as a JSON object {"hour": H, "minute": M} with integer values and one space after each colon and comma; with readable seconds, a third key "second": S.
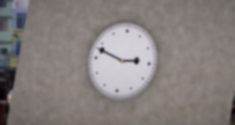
{"hour": 2, "minute": 48}
